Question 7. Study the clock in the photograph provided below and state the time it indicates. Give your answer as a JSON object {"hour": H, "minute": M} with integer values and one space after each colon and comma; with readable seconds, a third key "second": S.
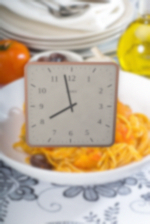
{"hour": 7, "minute": 58}
